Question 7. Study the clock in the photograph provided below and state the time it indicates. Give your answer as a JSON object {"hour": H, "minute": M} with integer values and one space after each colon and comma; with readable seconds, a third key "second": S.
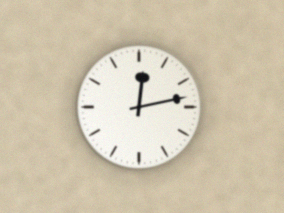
{"hour": 12, "minute": 13}
